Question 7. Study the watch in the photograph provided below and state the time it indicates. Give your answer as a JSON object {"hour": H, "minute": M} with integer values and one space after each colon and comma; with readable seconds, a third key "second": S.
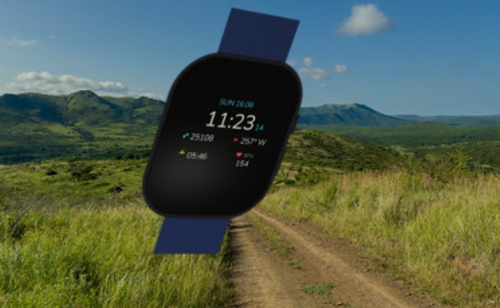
{"hour": 11, "minute": 23}
